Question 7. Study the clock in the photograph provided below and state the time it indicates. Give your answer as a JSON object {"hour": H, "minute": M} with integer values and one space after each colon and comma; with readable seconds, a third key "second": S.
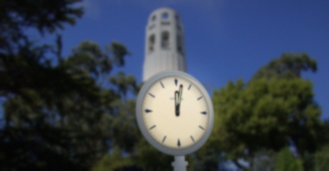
{"hour": 12, "minute": 2}
